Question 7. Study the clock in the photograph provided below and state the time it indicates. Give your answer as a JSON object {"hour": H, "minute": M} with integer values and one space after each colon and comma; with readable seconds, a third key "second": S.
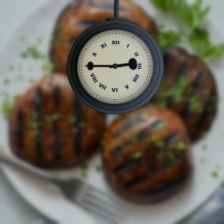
{"hour": 2, "minute": 45}
